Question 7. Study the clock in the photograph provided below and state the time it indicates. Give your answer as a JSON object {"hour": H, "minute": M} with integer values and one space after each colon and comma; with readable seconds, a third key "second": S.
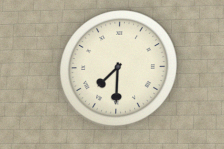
{"hour": 7, "minute": 30}
